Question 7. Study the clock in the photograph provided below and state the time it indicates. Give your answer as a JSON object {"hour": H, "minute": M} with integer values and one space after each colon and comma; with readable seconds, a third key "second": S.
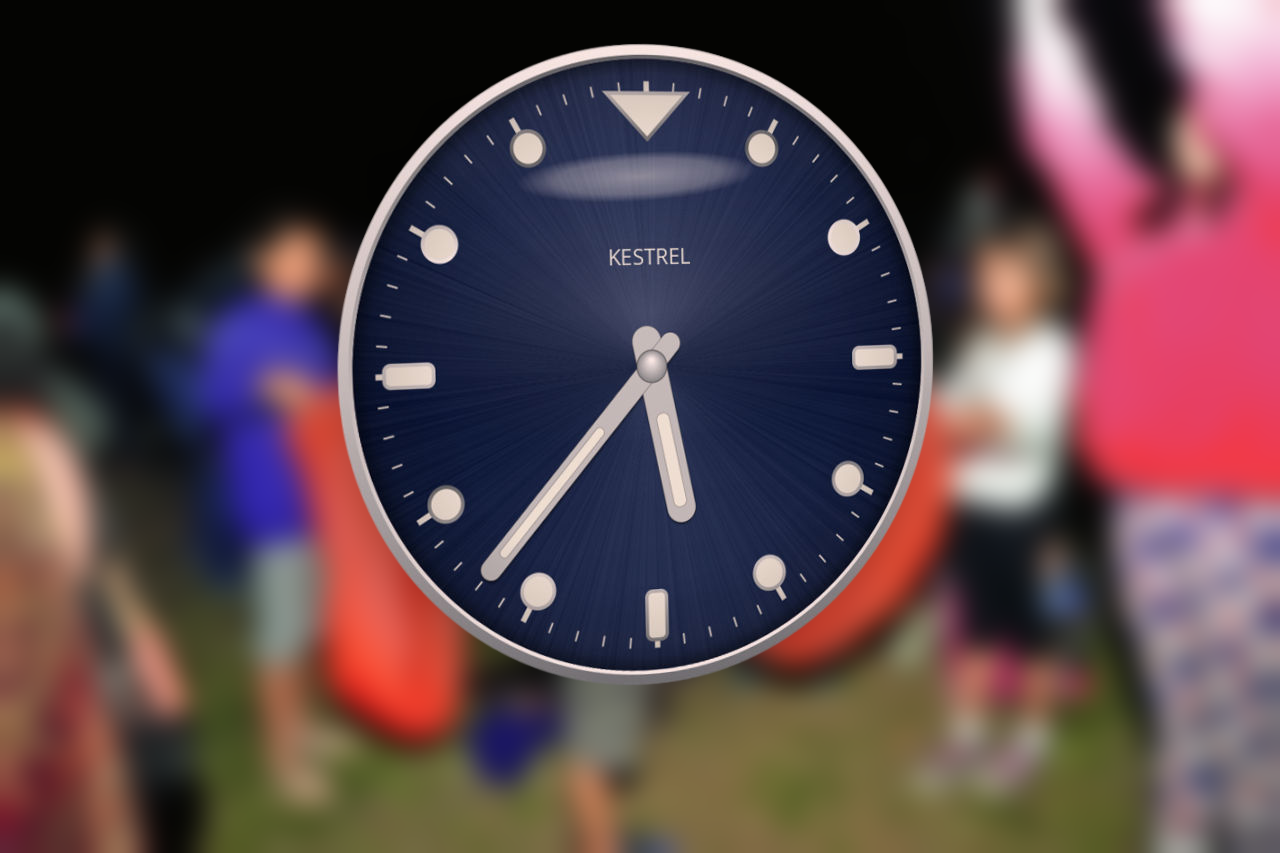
{"hour": 5, "minute": 37}
